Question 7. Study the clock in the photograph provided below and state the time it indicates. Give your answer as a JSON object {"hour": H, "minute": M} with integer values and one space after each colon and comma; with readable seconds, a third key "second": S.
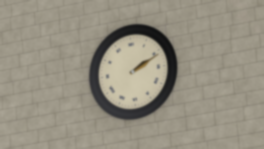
{"hour": 2, "minute": 11}
